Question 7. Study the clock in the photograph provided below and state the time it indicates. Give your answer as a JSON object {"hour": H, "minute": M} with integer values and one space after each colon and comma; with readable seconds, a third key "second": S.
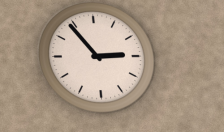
{"hour": 2, "minute": 54}
